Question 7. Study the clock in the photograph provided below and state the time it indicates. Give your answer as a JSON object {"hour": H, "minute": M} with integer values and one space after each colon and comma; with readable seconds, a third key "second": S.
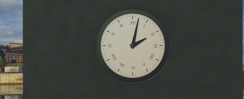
{"hour": 2, "minute": 2}
